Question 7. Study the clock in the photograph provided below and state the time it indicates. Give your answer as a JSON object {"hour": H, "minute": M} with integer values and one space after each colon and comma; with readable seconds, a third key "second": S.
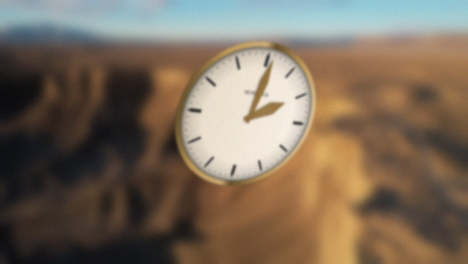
{"hour": 2, "minute": 1}
